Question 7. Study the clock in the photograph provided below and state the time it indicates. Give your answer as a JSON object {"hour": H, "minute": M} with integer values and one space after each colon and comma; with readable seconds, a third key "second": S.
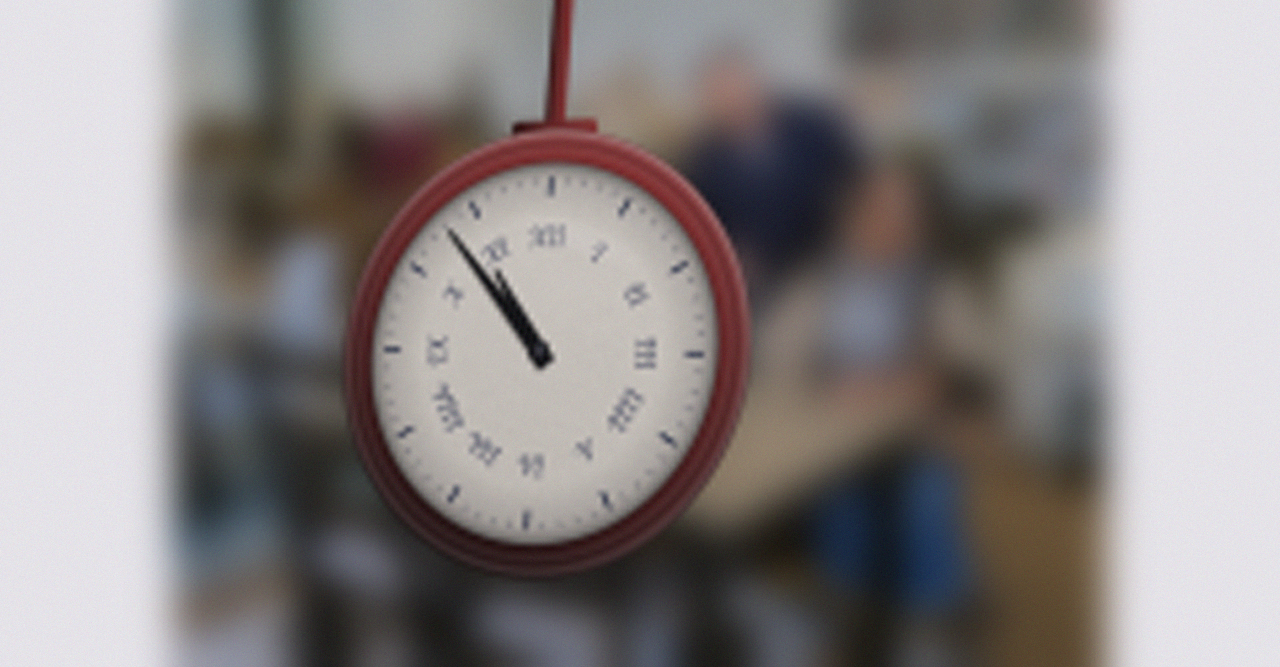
{"hour": 10, "minute": 53}
